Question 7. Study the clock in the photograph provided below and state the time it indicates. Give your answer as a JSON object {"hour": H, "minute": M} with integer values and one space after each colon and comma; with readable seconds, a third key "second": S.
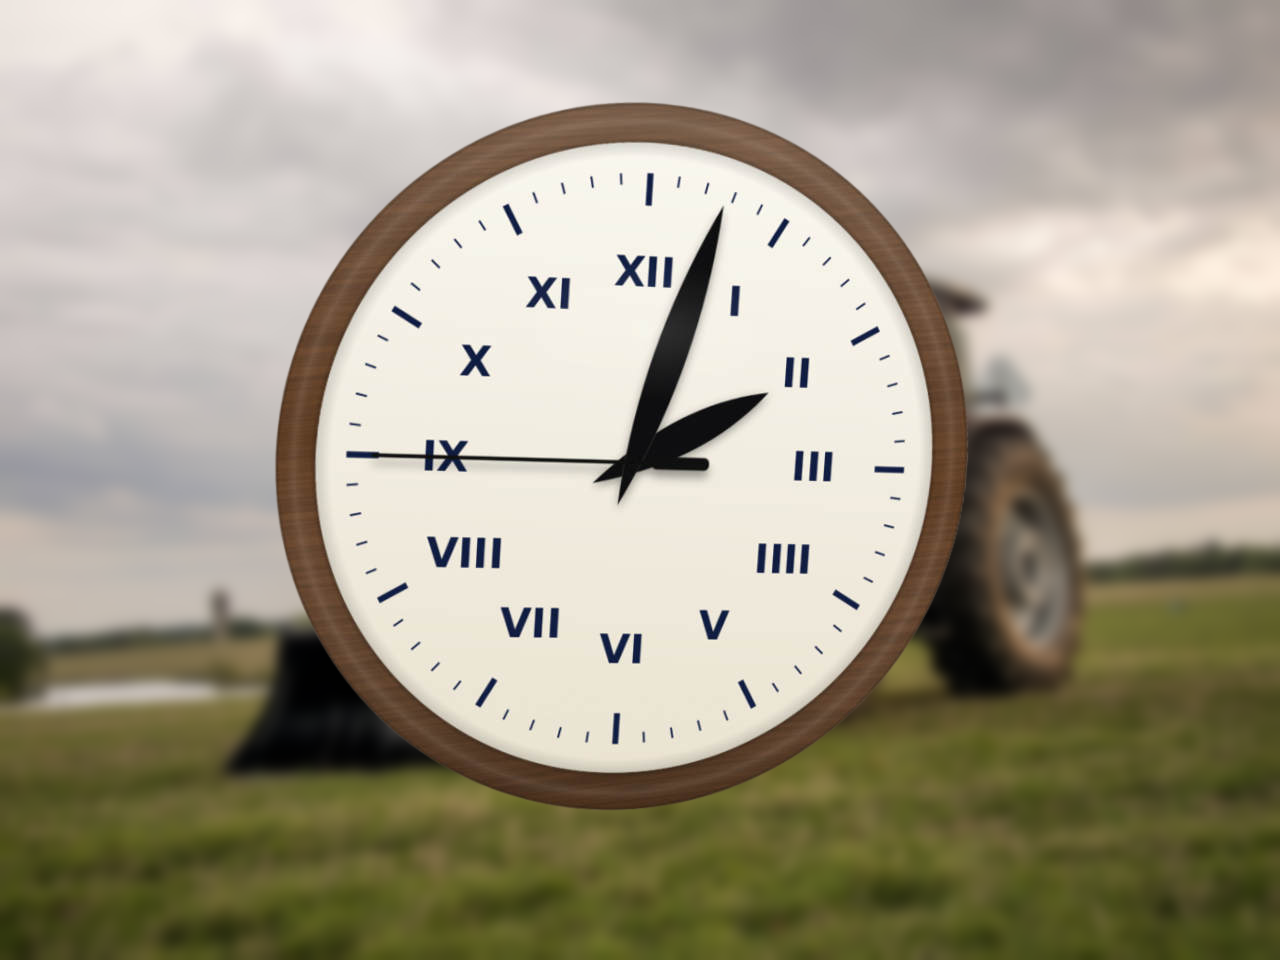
{"hour": 2, "minute": 2, "second": 45}
